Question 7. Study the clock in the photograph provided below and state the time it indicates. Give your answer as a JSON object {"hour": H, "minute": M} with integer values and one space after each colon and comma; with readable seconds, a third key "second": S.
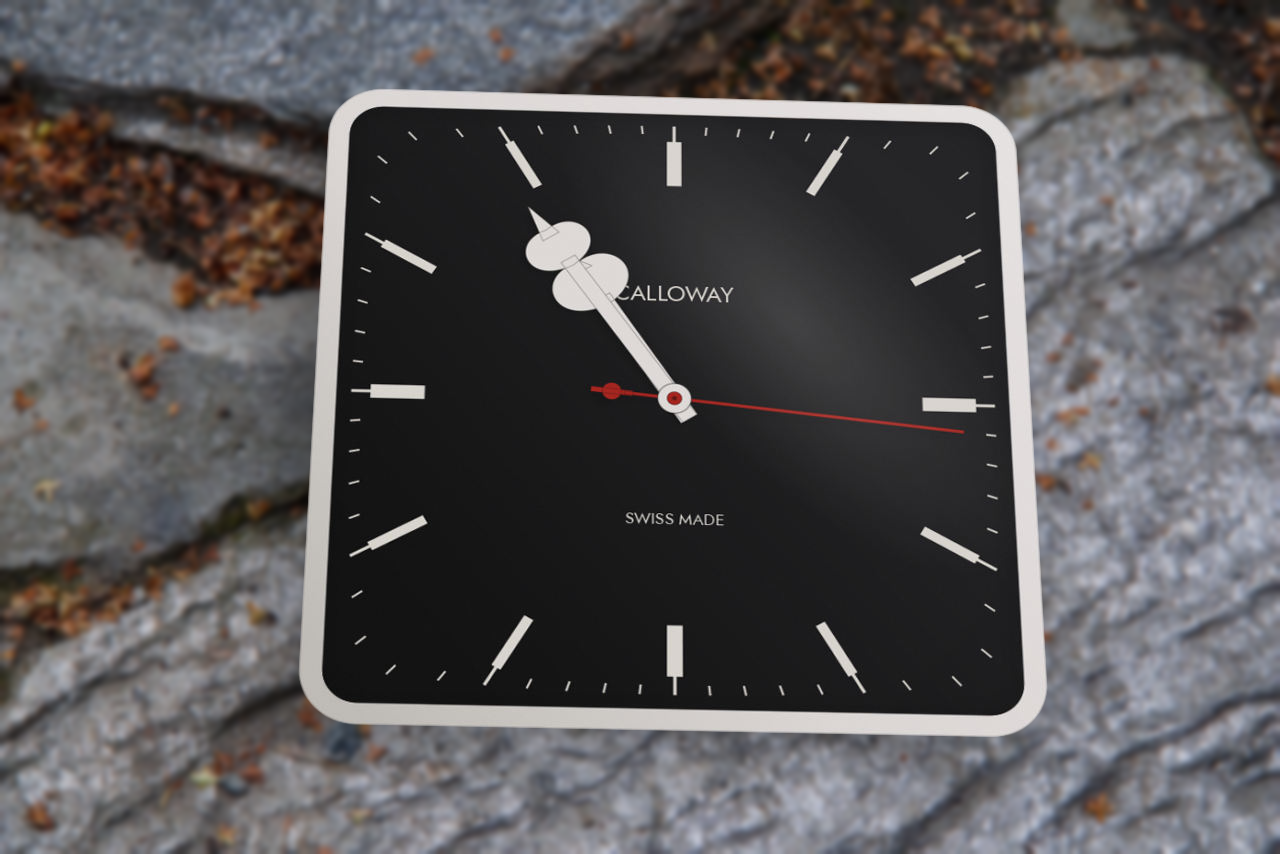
{"hour": 10, "minute": 54, "second": 16}
